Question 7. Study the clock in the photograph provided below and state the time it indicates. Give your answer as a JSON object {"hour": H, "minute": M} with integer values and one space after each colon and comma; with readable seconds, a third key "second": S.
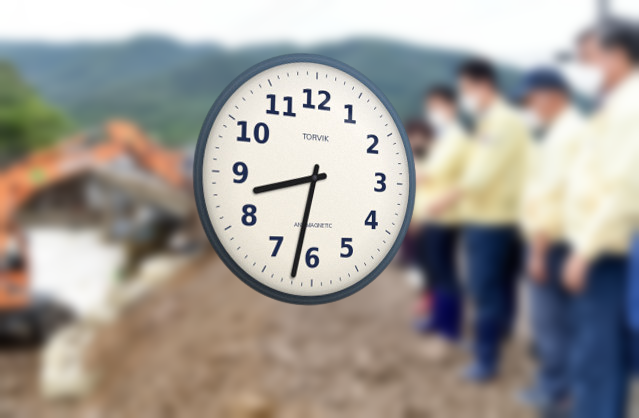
{"hour": 8, "minute": 32}
